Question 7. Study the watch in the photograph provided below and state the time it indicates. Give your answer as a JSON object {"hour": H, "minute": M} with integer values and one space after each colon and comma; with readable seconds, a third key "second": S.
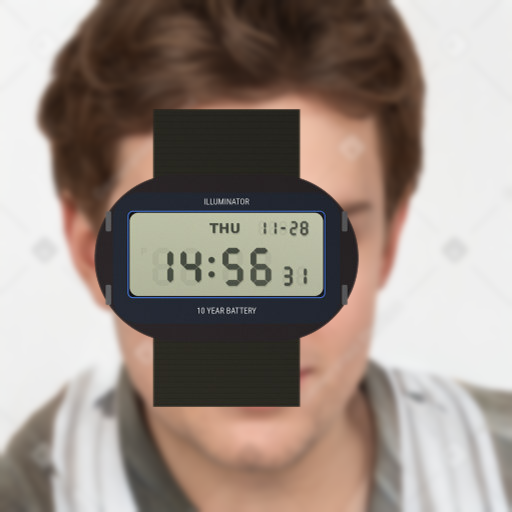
{"hour": 14, "minute": 56, "second": 31}
